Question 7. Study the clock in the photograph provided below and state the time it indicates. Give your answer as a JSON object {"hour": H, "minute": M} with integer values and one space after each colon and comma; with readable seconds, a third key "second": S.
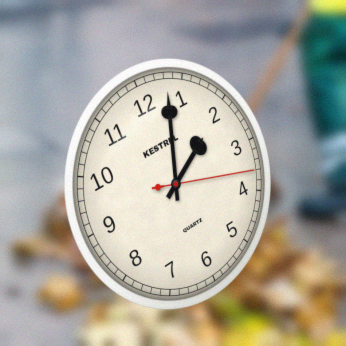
{"hour": 2, "minute": 3, "second": 18}
